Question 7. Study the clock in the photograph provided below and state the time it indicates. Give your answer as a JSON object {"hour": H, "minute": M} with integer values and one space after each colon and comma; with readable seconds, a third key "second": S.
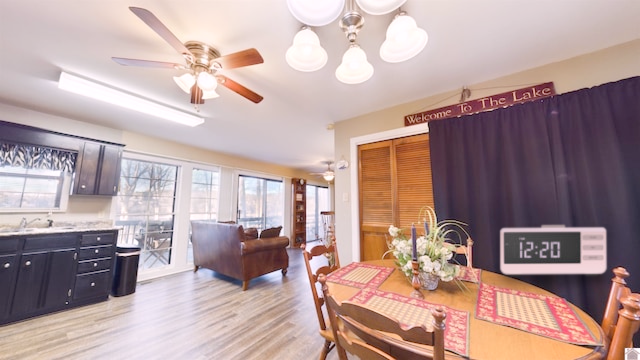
{"hour": 12, "minute": 20}
